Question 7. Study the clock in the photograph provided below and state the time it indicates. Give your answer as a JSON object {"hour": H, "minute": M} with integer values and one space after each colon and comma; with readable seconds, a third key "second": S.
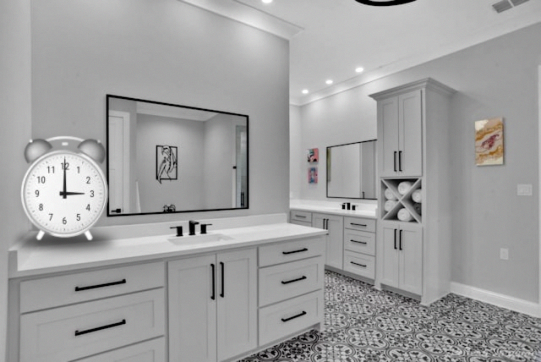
{"hour": 3, "minute": 0}
